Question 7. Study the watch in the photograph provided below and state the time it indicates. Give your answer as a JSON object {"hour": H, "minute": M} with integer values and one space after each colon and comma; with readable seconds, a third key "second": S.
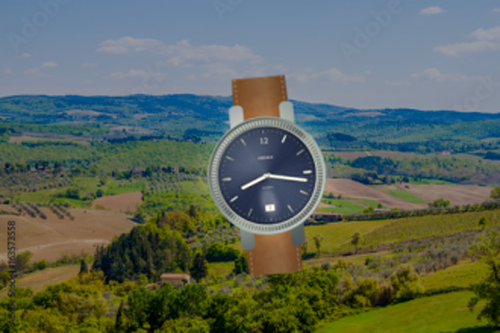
{"hour": 8, "minute": 17}
